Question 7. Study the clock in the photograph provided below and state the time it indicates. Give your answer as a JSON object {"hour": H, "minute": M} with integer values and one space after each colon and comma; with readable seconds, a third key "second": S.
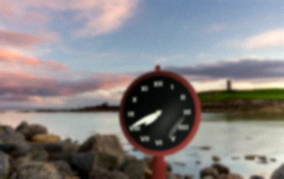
{"hour": 7, "minute": 41}
